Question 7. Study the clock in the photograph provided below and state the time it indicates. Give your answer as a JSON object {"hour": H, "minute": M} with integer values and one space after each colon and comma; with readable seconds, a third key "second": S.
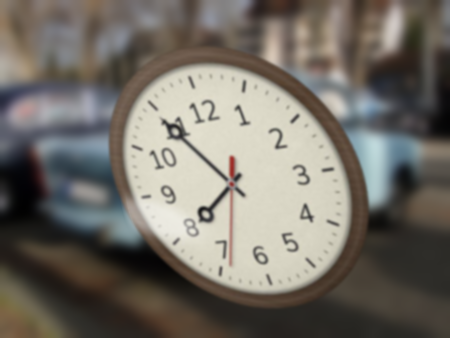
{"hour": 7, "minute": 54, "second": 34}
